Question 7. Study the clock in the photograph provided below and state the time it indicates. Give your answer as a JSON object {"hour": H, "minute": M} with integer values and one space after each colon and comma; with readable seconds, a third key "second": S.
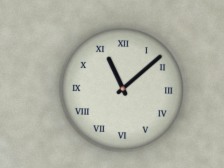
{"hour": 11, "minute": 8}
